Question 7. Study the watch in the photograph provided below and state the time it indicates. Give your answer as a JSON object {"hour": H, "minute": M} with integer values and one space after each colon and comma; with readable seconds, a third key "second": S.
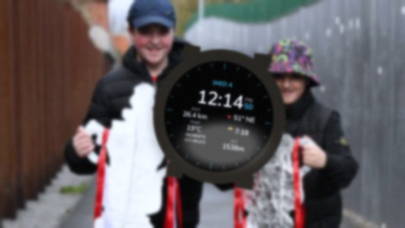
{"hour": 12, "minute": 14}
